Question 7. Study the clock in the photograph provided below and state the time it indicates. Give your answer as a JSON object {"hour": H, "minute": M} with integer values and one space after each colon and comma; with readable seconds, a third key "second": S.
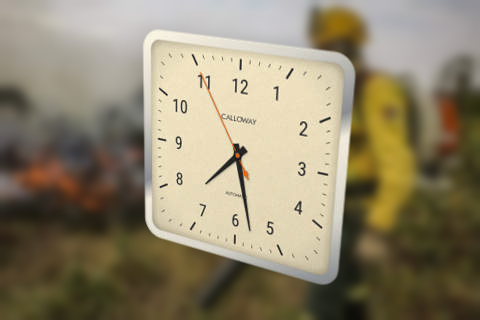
{"hour": 7, "minute": 27, "second": 55}
